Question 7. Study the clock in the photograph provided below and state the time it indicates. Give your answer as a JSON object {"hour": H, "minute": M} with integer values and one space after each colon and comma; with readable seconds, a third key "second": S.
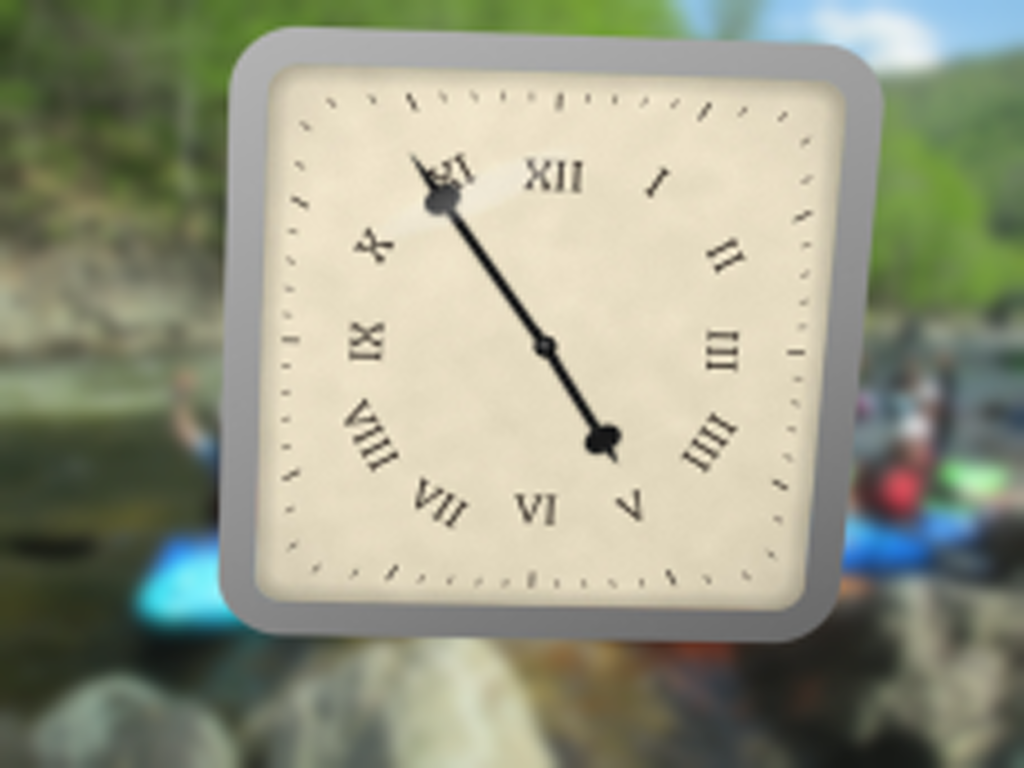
{"hour": 4, "minute": 54}
